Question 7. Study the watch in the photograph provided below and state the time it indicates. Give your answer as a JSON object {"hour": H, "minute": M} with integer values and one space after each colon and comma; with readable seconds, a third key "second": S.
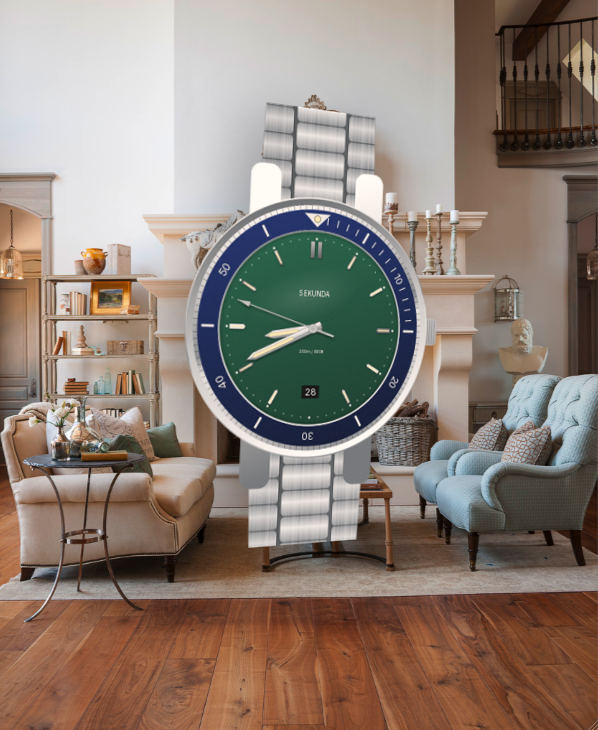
{"hour": 8, "minute": 40, "second": 48}
